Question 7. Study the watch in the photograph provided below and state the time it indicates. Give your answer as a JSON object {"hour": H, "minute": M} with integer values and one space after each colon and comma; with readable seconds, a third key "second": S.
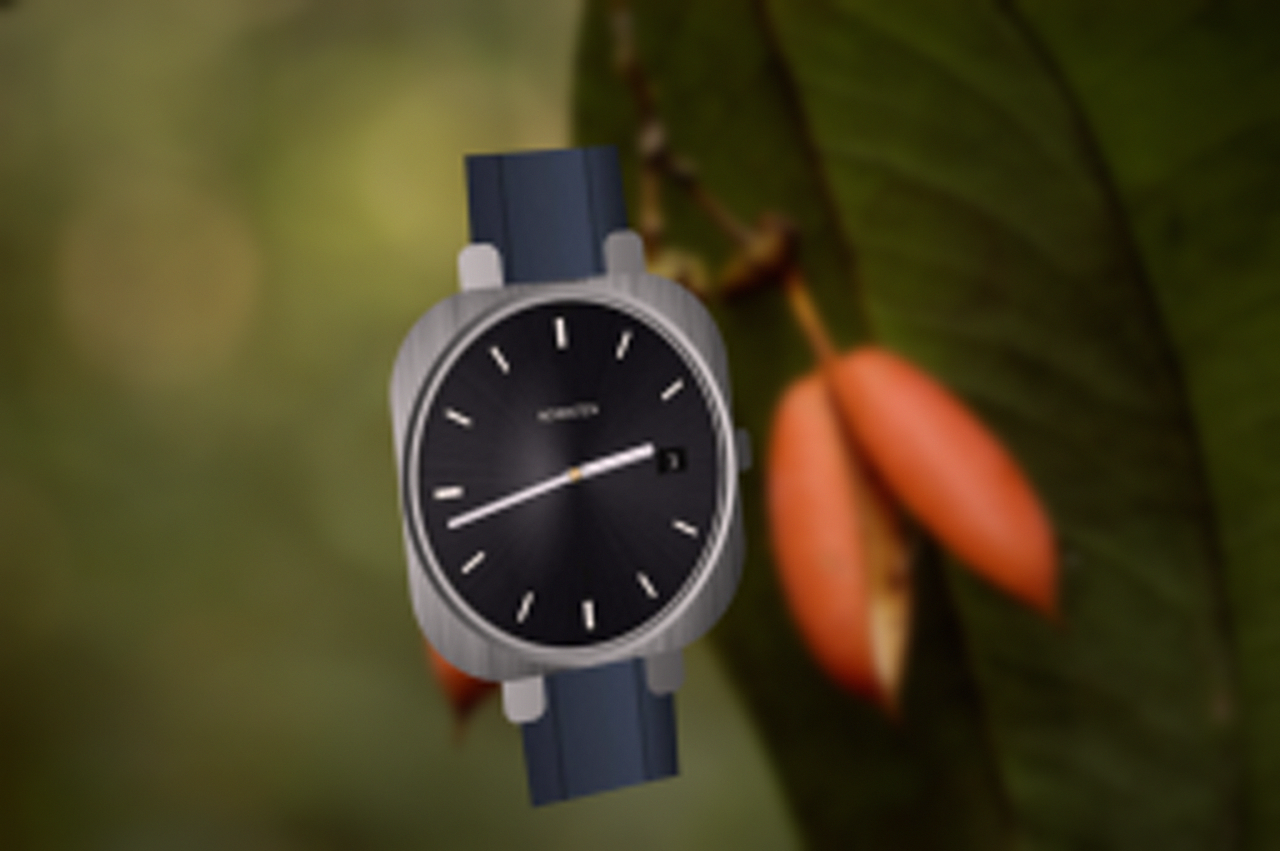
{"hour": 2, "minute": 43}
